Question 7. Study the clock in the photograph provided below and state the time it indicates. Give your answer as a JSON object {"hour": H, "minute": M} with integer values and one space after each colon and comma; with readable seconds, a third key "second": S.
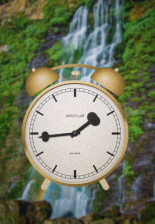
{"hour": 1, "minute": 44}
